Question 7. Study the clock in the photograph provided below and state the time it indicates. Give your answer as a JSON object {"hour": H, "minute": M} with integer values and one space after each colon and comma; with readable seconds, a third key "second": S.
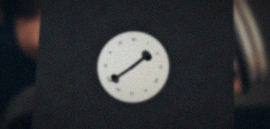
{"hour": 1, "minute": 39}
